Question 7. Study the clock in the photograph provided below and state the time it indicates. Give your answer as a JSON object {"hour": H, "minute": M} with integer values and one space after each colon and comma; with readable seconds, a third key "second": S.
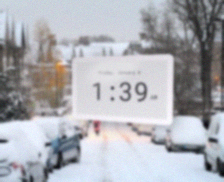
{"hour": 1, "minute": 39}
